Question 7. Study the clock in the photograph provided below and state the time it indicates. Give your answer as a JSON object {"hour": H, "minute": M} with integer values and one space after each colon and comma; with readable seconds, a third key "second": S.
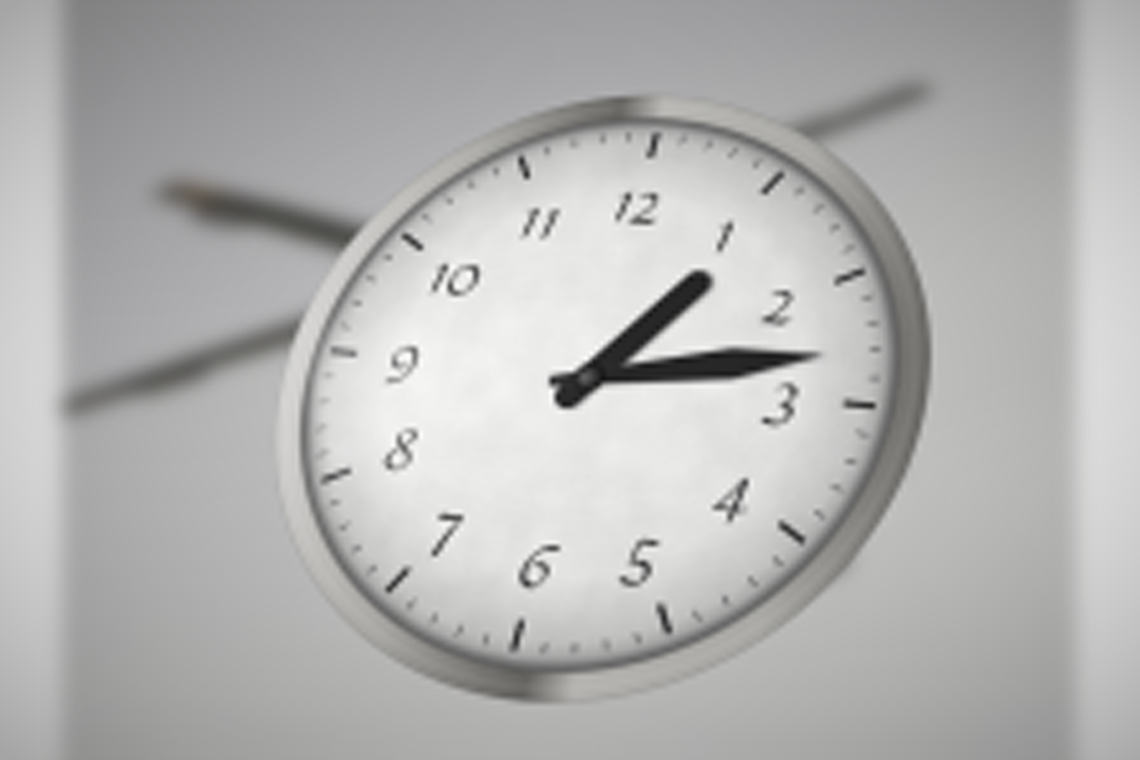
{"hour": 1, "minute": 13}
